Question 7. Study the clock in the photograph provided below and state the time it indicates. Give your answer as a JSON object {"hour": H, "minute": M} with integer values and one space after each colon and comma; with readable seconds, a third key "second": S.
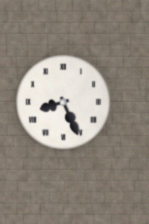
{"hour": 8, "minute": 26}
